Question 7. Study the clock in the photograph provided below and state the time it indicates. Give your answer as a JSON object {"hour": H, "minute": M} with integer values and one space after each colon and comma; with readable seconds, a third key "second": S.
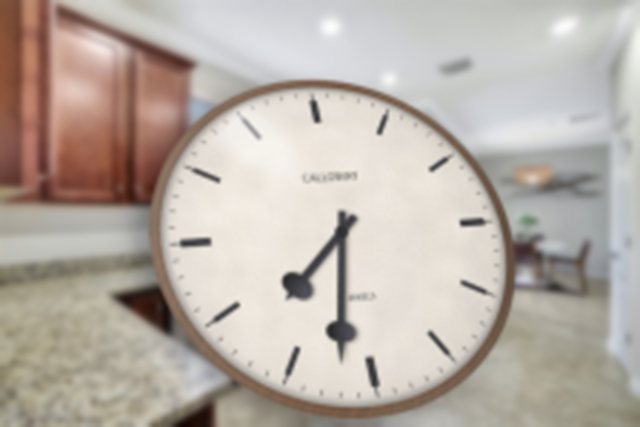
{"hour": 7, "minute": 32}
